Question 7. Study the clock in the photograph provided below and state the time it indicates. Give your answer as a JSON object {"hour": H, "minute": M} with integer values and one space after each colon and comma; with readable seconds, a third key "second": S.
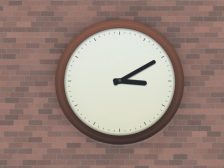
{"hour": 3, "minute": 10}
